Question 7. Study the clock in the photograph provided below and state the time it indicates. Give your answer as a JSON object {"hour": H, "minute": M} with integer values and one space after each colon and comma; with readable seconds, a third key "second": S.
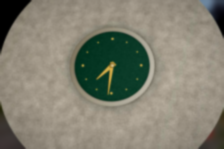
{"hour": 7, "minute": 31}
